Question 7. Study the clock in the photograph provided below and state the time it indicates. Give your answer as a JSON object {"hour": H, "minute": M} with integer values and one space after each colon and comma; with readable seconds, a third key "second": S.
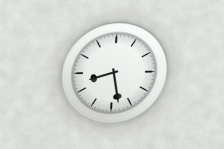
{"hour": 8, "minute": 28}
